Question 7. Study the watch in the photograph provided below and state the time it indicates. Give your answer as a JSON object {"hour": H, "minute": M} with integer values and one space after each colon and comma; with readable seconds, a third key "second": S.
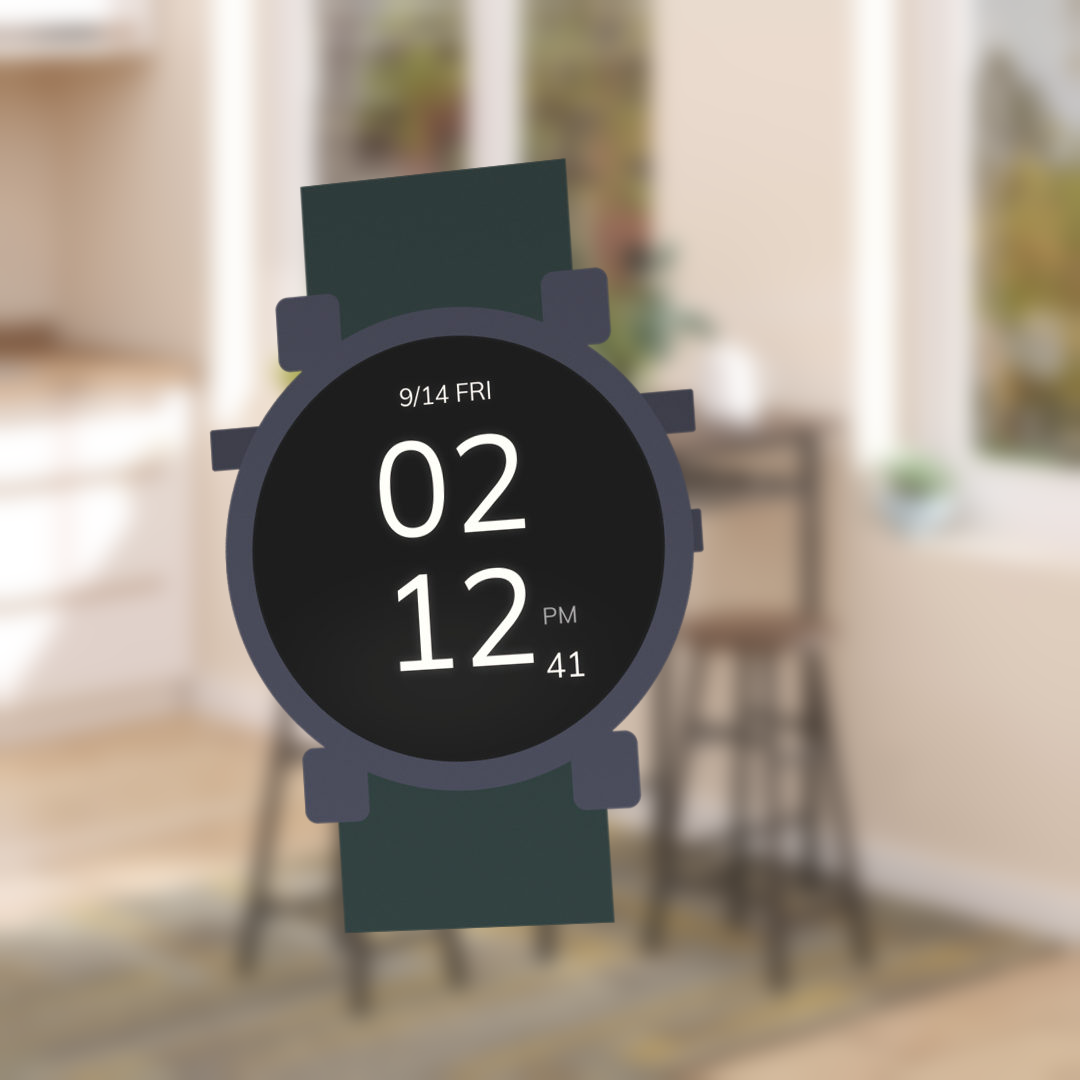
{"hour": 2, "minute": 12, "second": 41}
